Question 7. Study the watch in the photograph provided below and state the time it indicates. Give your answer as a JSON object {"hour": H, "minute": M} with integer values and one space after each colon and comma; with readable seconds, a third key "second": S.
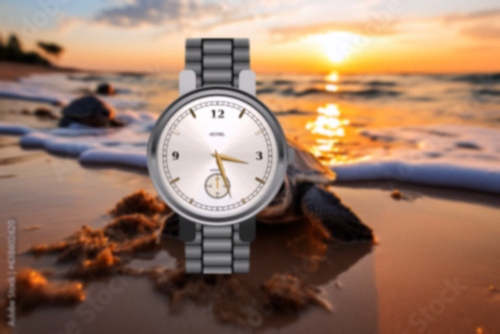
{"hour": 3, "minute": 27}
